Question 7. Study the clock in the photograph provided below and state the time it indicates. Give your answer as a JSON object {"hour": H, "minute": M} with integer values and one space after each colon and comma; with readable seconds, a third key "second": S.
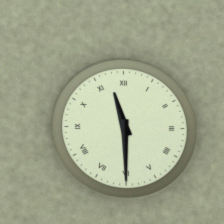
{"hour": 11, "minute": 30}
